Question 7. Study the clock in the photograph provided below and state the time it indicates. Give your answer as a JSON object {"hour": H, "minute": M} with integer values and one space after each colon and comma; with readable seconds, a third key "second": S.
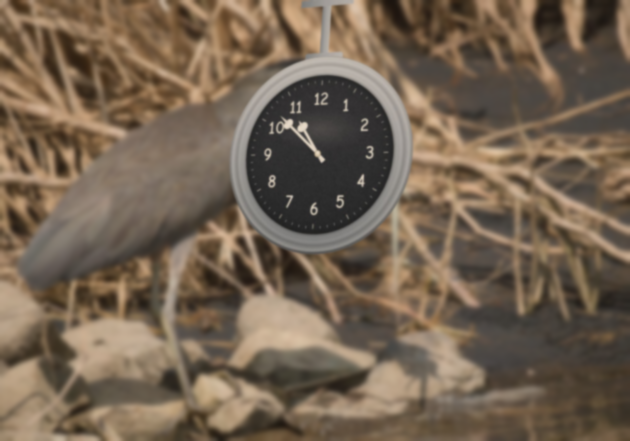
{"hour": 10, "minute": 52}
